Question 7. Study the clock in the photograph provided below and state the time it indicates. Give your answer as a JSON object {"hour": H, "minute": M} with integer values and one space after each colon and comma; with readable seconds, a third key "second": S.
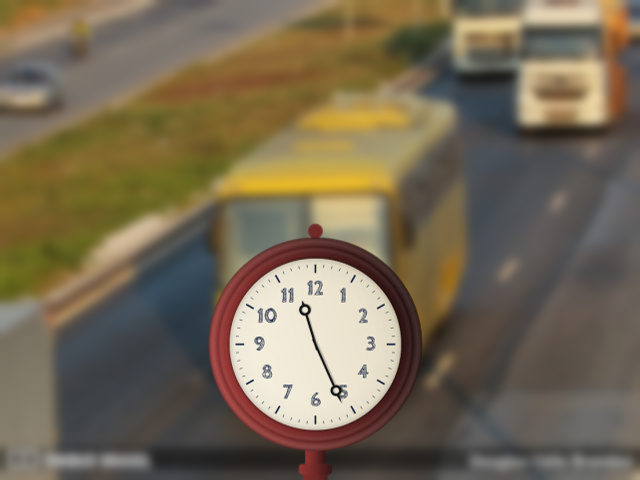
{"hour": 11, "minute": 26}
